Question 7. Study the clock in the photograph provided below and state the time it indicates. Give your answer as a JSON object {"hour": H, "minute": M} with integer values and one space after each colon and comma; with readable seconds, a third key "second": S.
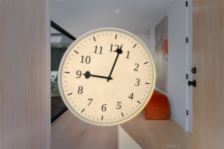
{"hour": 9, "minute": 2}
